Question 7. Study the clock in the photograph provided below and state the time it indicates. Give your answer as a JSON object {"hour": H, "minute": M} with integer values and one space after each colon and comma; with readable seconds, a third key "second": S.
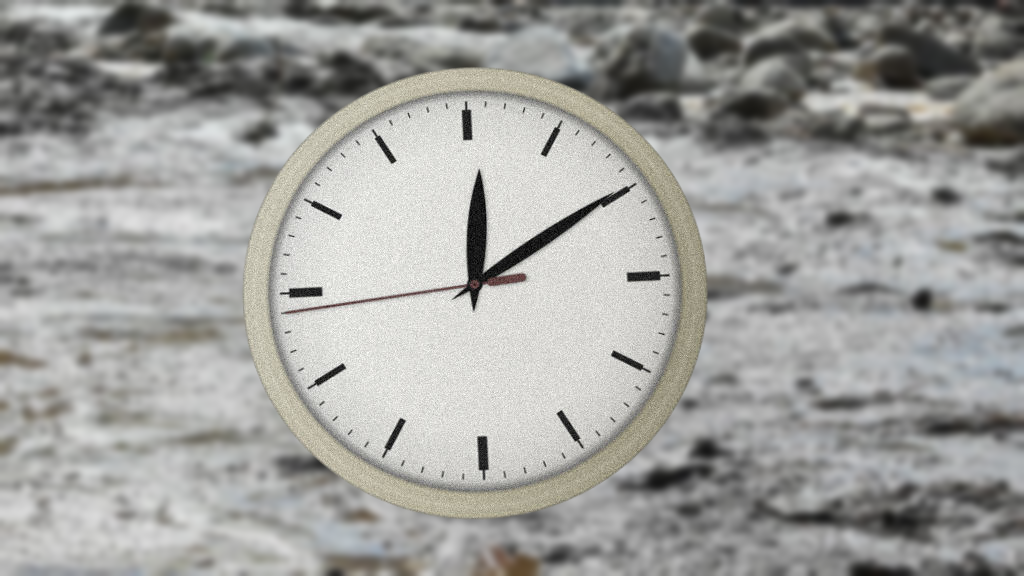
{"hour": 12, "minute": 9, "second": 44}
